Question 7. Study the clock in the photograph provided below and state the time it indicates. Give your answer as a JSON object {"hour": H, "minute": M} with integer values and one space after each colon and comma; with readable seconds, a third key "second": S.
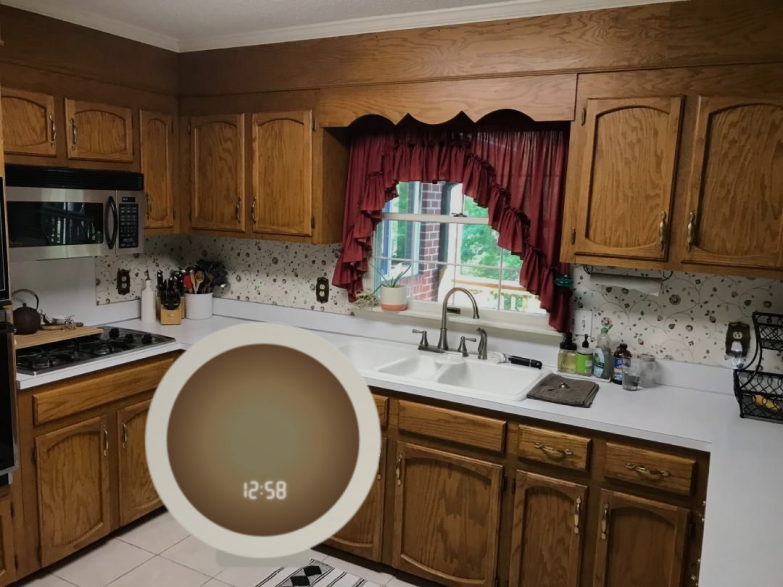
{"hour": 12, "minute": 58}
